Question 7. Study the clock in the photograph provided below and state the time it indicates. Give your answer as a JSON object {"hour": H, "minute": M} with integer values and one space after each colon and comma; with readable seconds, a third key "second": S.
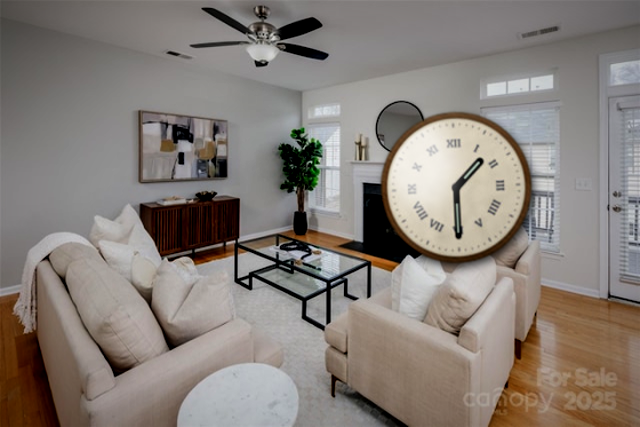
{"hour": 1, "minute": 30}
